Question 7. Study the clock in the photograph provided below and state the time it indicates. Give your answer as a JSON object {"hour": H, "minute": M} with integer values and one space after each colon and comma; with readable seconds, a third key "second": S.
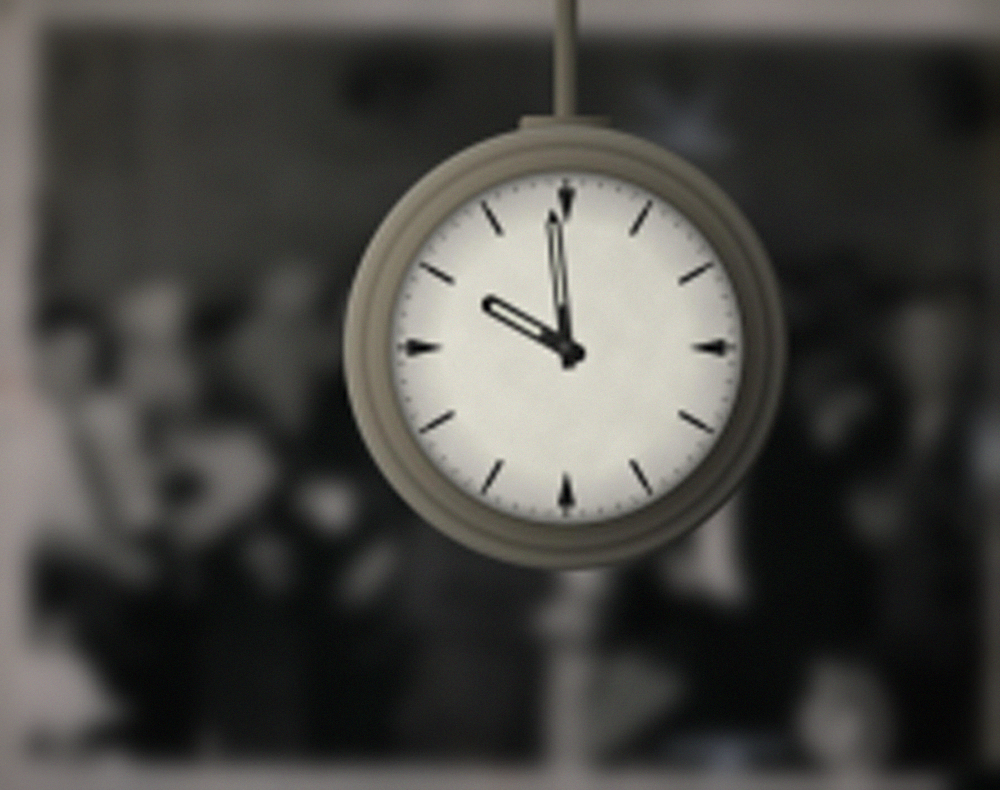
{"hour": 9, "minute": 59}
